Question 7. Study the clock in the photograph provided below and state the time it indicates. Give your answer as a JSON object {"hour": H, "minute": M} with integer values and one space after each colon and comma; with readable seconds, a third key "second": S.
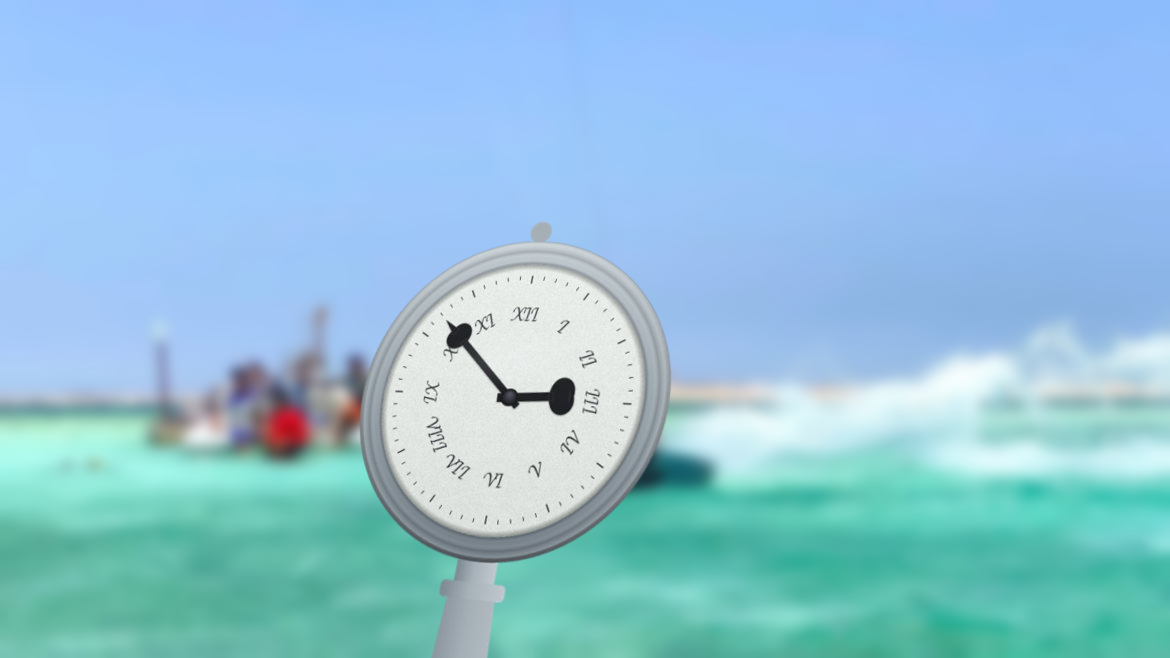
{"hour": 2, "minute": 52}
